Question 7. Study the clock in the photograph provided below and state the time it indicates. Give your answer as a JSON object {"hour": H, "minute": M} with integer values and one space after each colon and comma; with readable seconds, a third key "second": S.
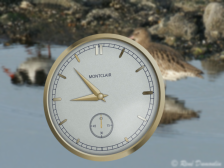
{"hour": 8, "minute": 53}
